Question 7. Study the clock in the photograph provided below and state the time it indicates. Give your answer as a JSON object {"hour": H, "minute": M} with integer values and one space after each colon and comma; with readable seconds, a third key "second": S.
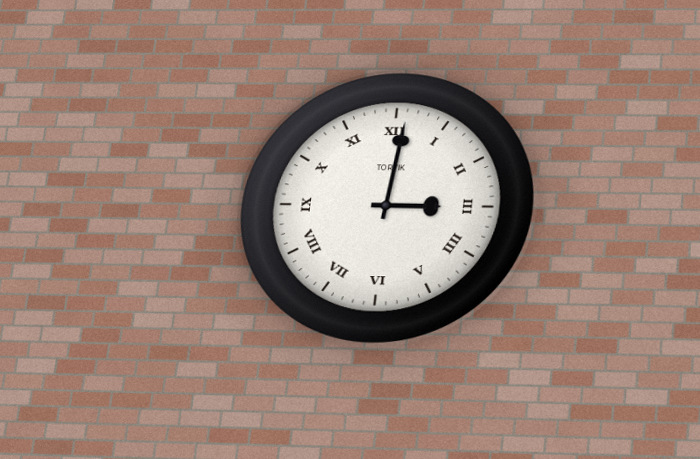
{"hour": 3, "minute": 1}
